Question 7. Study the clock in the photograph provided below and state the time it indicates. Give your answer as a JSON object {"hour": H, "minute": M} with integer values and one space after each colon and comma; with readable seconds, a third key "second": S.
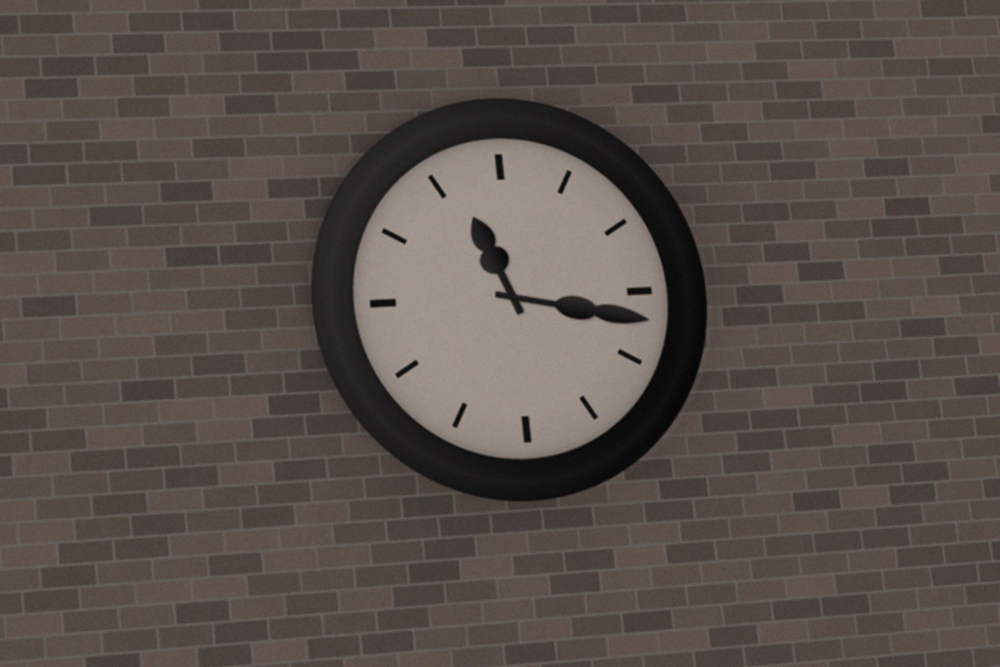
{"hour": 11, "minute": 17}
